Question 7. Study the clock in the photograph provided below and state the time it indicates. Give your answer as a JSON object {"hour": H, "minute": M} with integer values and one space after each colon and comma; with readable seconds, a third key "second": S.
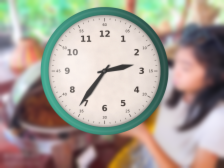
{"hour": 2, "minute": 36}
